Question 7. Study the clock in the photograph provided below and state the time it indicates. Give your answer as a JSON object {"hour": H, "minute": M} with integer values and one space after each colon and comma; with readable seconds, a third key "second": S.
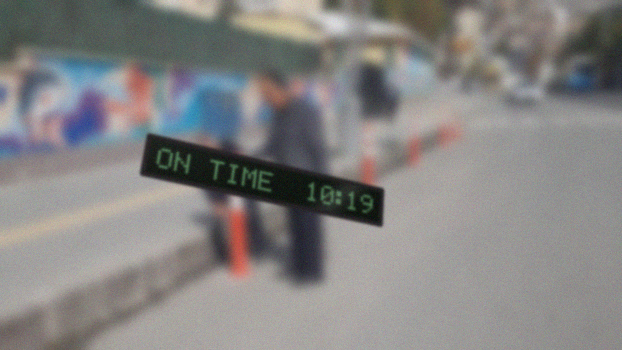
{"hour": 10, "minute": 19}
